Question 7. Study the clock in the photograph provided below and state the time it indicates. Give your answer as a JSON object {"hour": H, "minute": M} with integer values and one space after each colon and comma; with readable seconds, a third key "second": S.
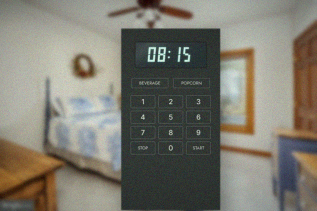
{"hour": 8, "minute": 15}
